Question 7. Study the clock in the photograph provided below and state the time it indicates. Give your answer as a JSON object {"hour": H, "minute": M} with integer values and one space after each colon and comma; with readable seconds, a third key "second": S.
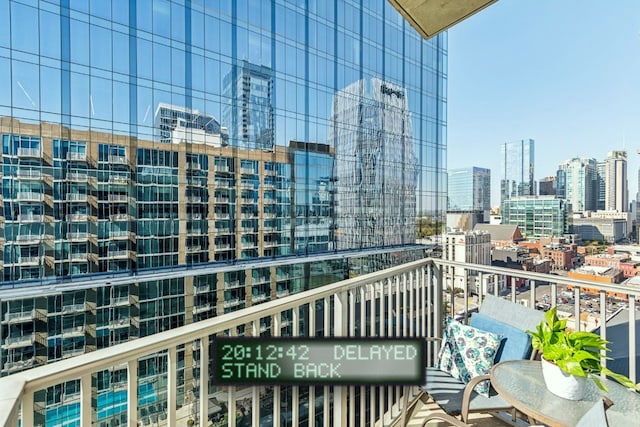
{"hour": 20, "minute": 12, "second": 42}
